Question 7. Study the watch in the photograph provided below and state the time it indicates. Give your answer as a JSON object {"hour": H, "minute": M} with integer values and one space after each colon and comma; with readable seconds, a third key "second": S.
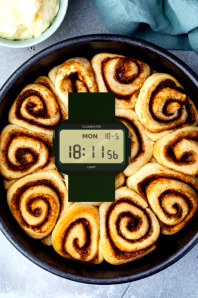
{"hour": 18, "minute": 11, "second": 56}
